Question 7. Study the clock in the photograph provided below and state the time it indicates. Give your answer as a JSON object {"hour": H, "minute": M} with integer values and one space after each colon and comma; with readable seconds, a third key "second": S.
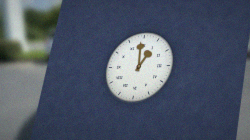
{"hour": 12, "minute": 59}
